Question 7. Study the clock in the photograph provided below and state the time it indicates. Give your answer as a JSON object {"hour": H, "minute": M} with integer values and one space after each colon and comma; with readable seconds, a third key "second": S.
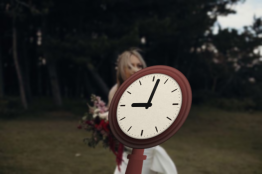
{"hour": 9, "minute": 2}
